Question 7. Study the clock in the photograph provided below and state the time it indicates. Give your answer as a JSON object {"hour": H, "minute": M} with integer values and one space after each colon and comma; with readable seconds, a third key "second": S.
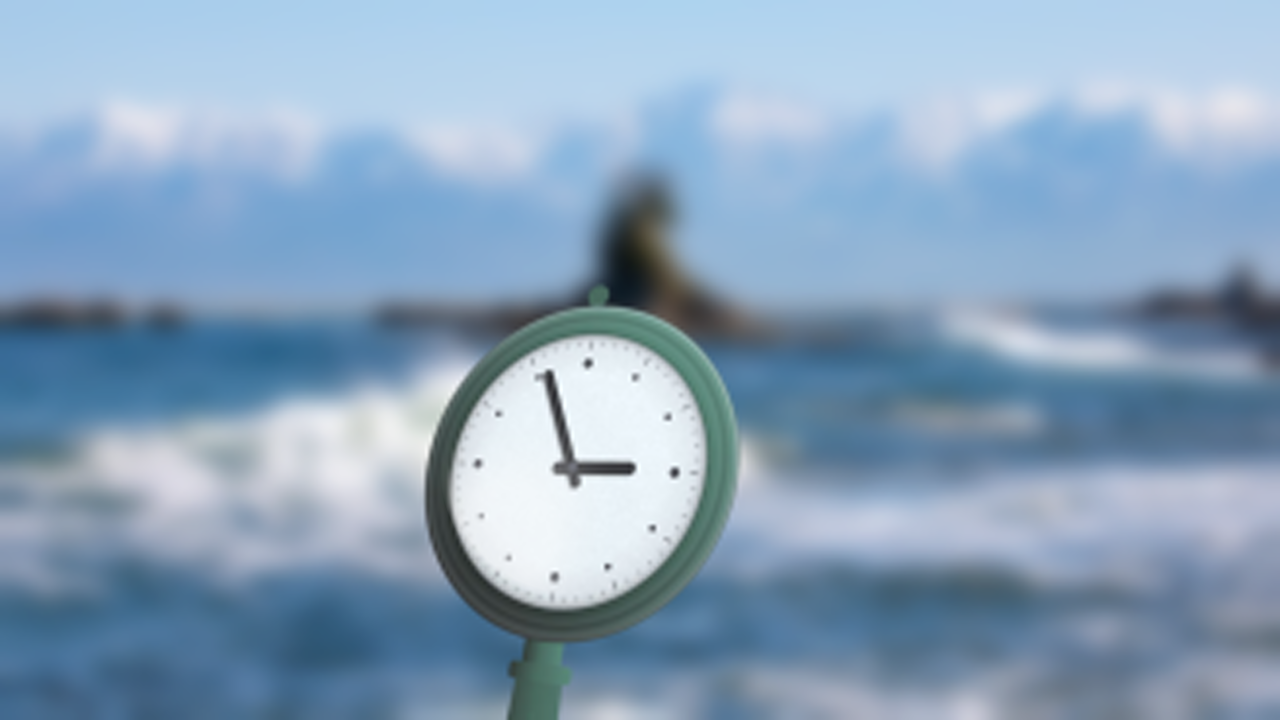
{"hour": 2, "minute": 56}
